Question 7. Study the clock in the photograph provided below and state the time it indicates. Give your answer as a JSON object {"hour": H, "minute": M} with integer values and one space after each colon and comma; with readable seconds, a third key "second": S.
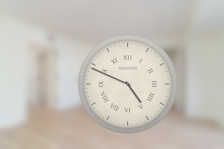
{"hour": 4, "minute": 49}
